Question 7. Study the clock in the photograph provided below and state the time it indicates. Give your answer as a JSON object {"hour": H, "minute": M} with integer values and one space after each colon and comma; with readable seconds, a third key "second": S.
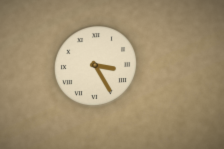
{"hour": 3, "minute": 25}
